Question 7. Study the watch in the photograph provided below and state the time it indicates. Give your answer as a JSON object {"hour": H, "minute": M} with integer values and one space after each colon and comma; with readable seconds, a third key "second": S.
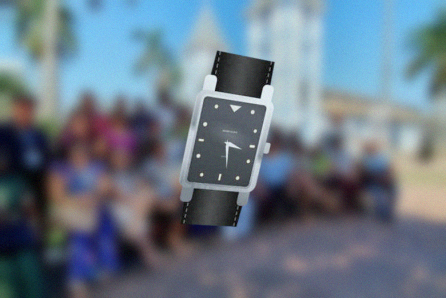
{"hour": 3, "minute": 28}
